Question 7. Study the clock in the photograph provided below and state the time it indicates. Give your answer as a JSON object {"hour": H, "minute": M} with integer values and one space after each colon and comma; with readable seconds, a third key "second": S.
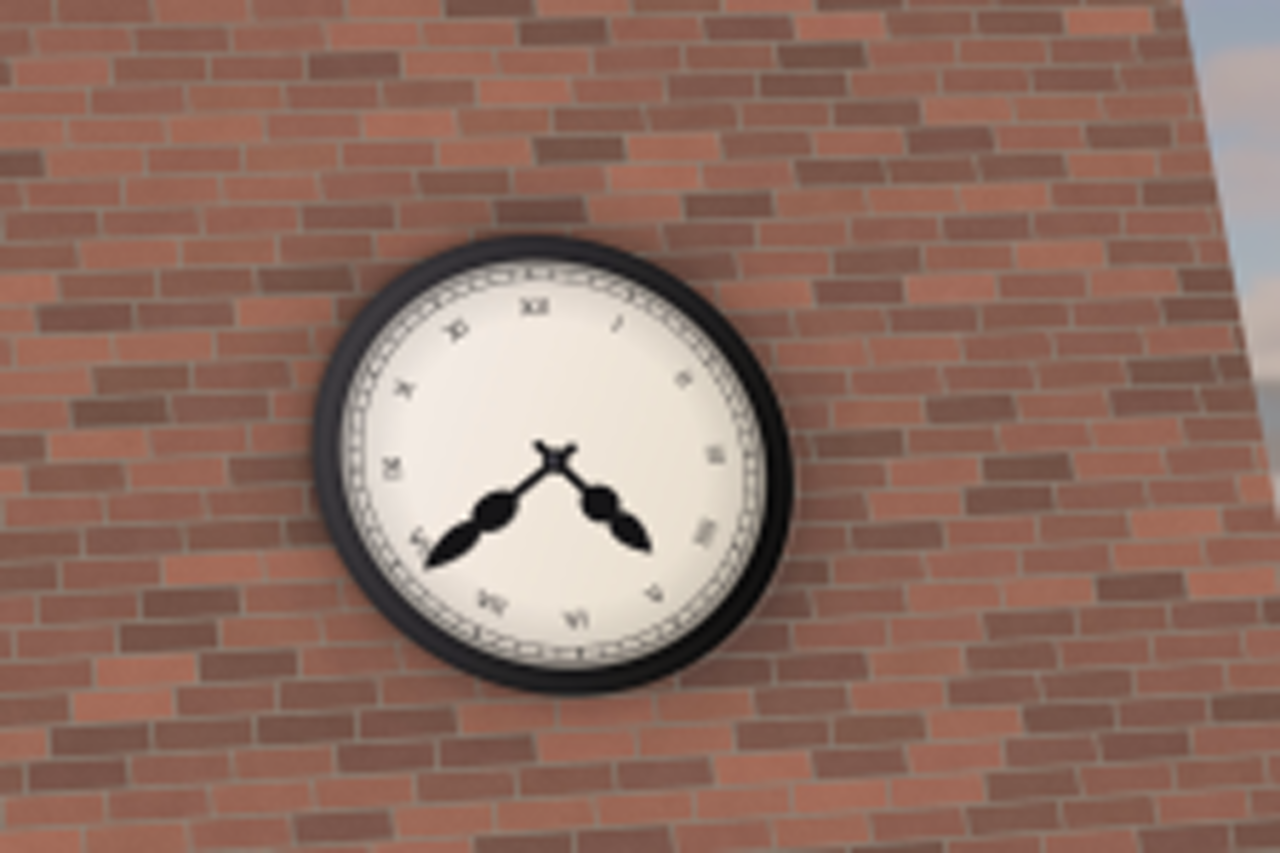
{"hour": 4, "minute": 39}
